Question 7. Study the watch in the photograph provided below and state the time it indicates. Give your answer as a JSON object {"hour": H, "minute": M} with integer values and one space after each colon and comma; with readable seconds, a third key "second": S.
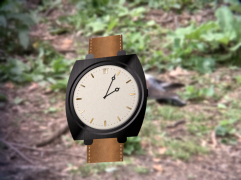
{"hour": 2, "minute": 4}
